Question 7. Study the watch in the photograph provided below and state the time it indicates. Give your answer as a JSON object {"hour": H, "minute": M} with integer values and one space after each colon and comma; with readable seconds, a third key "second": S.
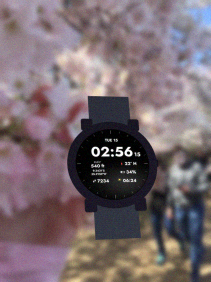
{"hour": 2, "minute": 56}
